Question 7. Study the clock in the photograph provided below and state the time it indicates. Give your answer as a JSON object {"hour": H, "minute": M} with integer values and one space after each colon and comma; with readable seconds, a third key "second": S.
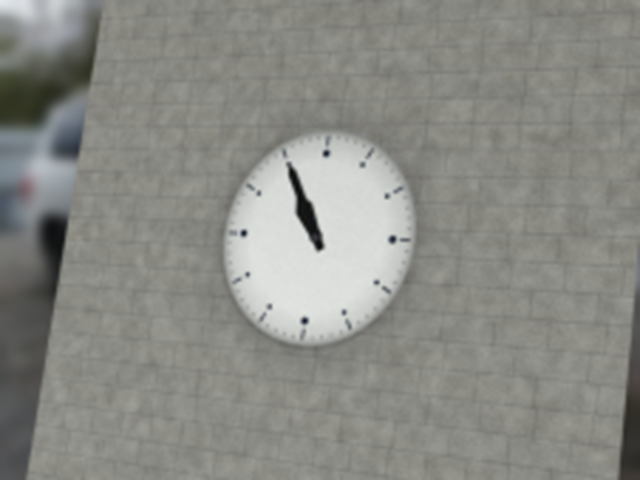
{"hour": 10, "minute": 55}
